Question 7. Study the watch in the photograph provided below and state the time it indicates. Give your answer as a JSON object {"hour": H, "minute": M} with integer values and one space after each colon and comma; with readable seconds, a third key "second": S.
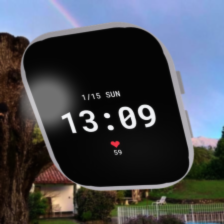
{"hour": 13, "minute": 9}
